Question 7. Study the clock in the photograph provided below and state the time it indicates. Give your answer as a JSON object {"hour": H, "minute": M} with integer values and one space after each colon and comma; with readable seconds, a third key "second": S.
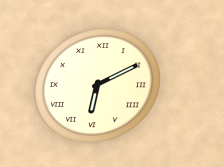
{"hour": 6, "minute": 10}
